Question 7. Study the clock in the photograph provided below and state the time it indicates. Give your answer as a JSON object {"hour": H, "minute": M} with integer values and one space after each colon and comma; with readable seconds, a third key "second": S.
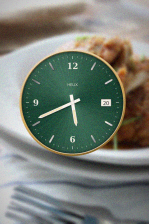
{"hour": 5, "minute": 41}
